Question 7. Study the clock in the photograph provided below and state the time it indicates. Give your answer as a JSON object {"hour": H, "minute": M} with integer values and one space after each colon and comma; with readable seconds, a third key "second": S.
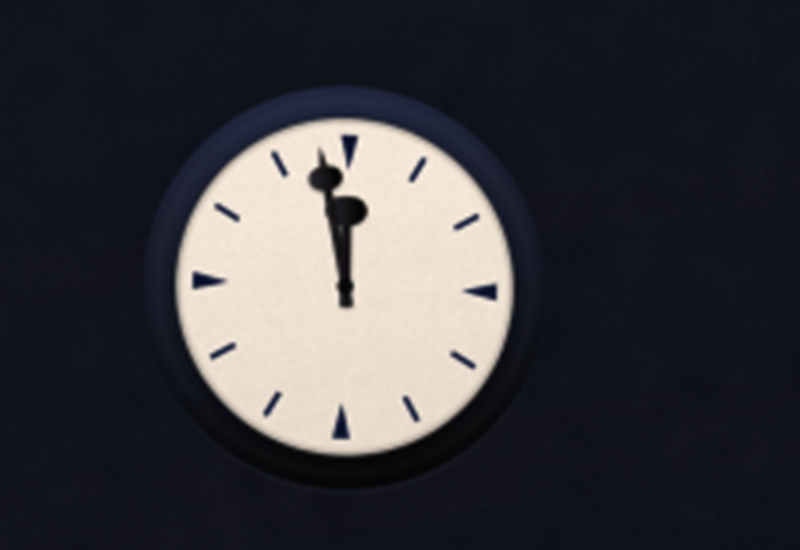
{"hour": 11, "minute": 58}
